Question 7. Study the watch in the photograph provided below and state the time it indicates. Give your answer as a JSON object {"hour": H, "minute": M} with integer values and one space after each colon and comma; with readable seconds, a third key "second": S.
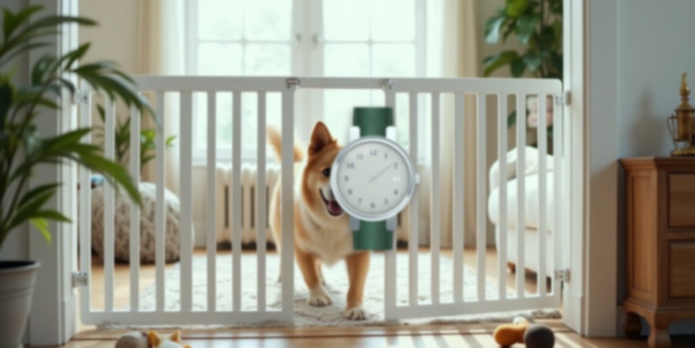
{"hour": 10, "minute": 9}
